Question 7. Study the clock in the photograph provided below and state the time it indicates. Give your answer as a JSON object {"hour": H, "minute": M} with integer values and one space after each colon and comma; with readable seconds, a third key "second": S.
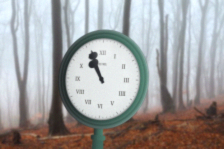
{"hour": 10, "minute": 56}
